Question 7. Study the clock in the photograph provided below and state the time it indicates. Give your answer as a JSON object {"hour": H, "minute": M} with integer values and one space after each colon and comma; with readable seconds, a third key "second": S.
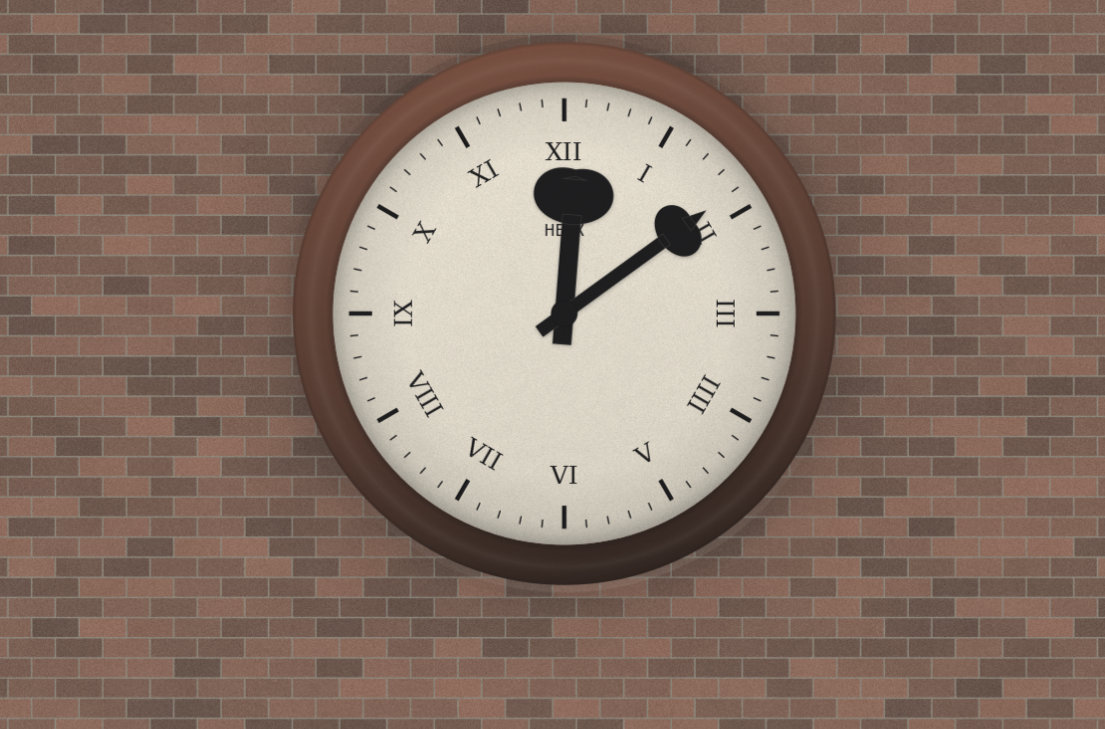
{"hour": 12, "minute": 9}
